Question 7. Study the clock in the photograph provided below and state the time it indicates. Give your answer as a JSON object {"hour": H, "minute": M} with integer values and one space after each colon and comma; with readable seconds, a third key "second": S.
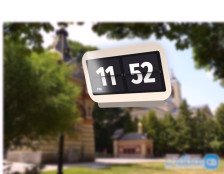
{"hour": 11, "minute": 52}
